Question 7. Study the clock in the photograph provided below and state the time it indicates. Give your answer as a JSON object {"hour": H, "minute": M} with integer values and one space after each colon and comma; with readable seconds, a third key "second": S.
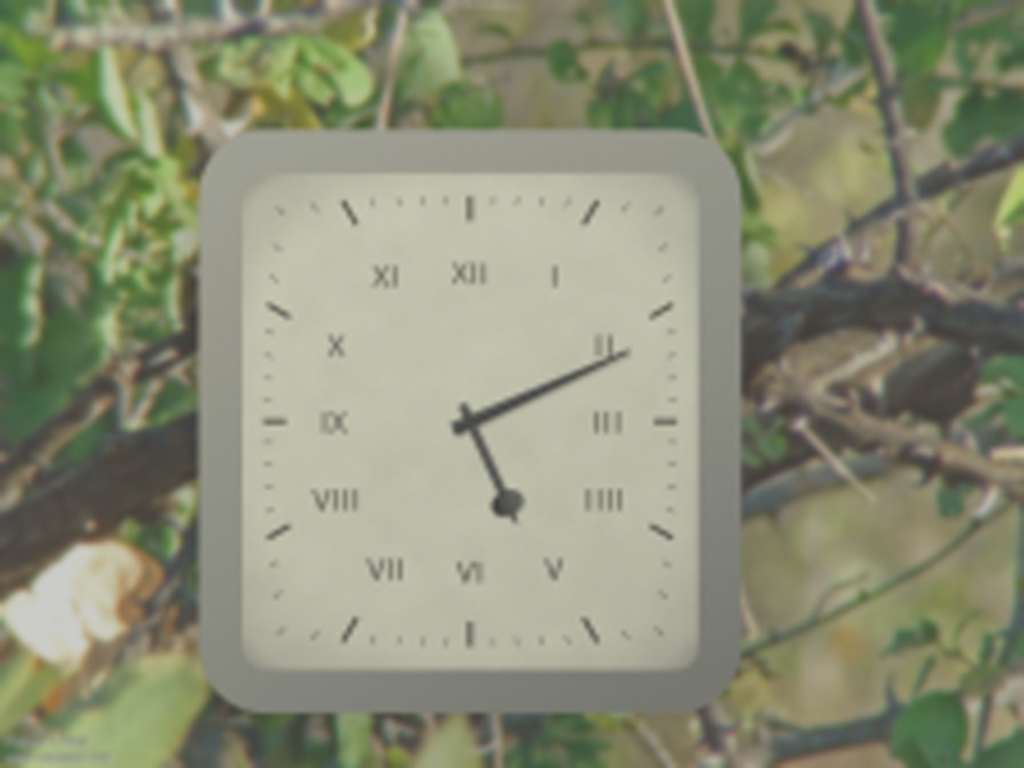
{"hour": 5, "minute": 11}
